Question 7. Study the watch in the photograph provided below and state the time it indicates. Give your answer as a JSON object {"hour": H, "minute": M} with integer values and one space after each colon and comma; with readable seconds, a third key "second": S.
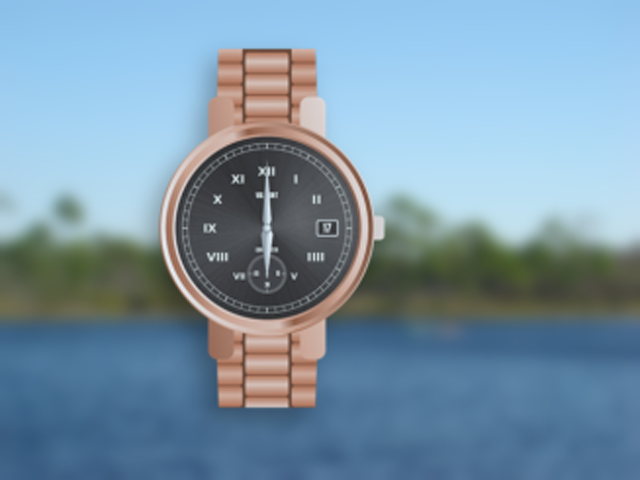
{"hour": 6, "minute": 0}
